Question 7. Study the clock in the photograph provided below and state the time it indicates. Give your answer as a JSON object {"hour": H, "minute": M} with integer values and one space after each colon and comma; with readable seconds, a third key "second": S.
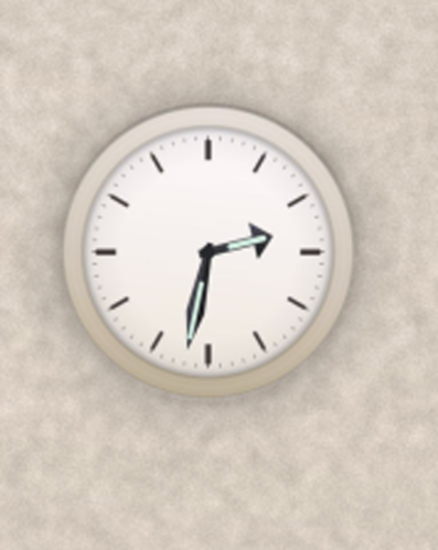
{"hour": 2, "minute": 32}
